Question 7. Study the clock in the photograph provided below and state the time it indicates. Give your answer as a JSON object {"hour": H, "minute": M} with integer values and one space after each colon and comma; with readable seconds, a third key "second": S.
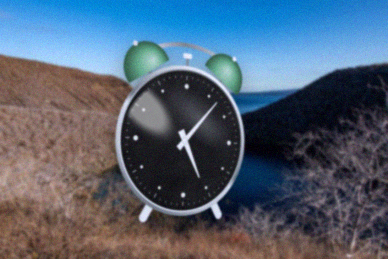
{"hour": 5, "minute": 7}
